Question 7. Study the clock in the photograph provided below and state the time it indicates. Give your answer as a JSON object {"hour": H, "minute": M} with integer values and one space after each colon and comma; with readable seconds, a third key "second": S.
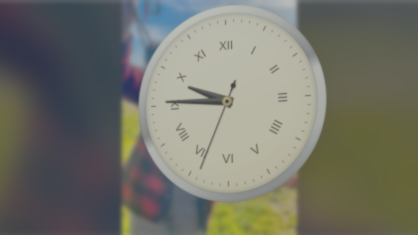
{"hour": 9, "minute": 45, "second": 34}
